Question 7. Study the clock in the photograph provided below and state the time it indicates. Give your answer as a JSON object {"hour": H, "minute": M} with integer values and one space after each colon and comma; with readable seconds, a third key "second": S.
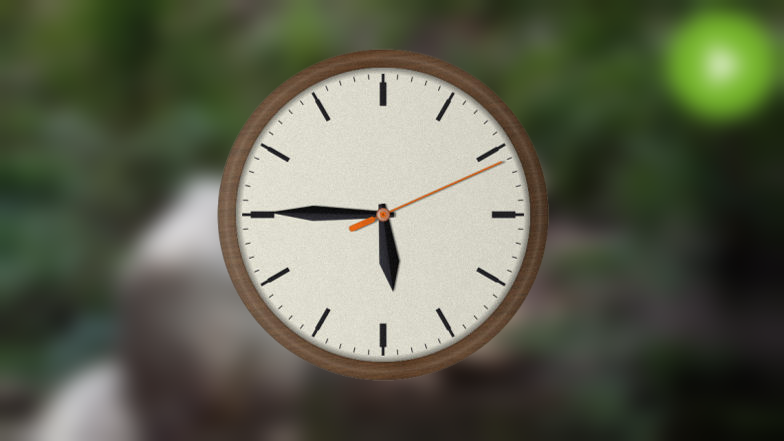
{"hour": 5, "minute": 45, "second": 11}
